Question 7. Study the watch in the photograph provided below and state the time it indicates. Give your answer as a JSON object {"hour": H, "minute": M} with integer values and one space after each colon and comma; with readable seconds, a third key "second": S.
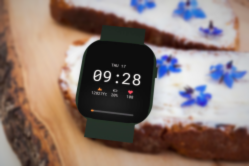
{"hour": 9, "minute": 28}
